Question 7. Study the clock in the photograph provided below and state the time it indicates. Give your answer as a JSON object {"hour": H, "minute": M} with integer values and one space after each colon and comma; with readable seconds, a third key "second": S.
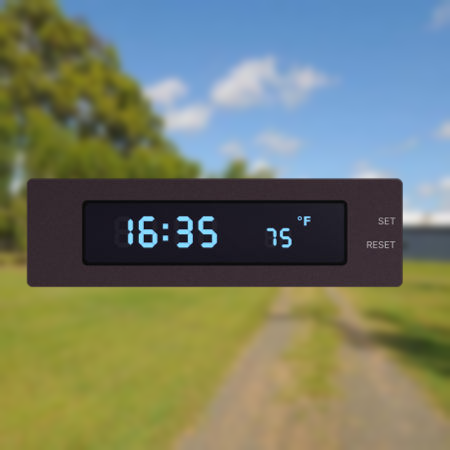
{"hour": 16, "minute": 35}
